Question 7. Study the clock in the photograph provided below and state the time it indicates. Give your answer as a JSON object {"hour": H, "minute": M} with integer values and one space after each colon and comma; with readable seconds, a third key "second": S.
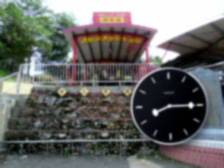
{"hour": 8, "minute": 15}
